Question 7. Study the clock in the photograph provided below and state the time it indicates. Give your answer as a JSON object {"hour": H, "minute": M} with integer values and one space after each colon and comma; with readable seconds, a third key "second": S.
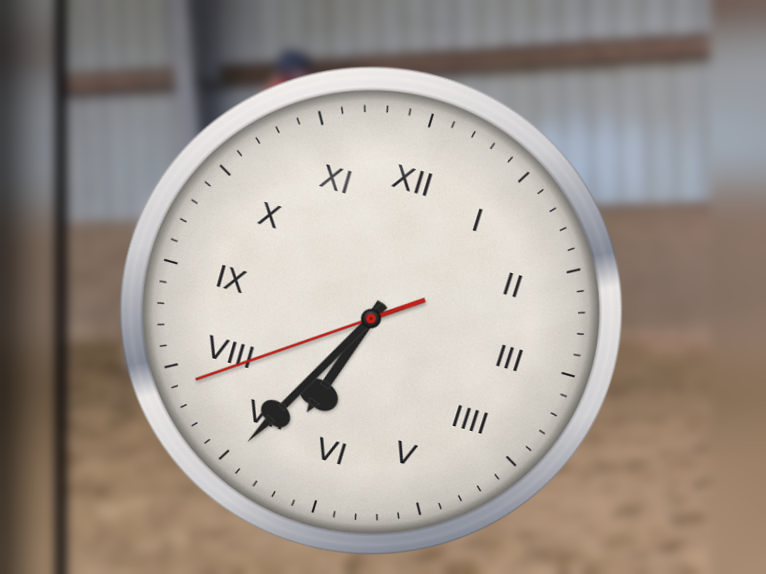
{"hour": 6, "minute": 34, "second": 39}
